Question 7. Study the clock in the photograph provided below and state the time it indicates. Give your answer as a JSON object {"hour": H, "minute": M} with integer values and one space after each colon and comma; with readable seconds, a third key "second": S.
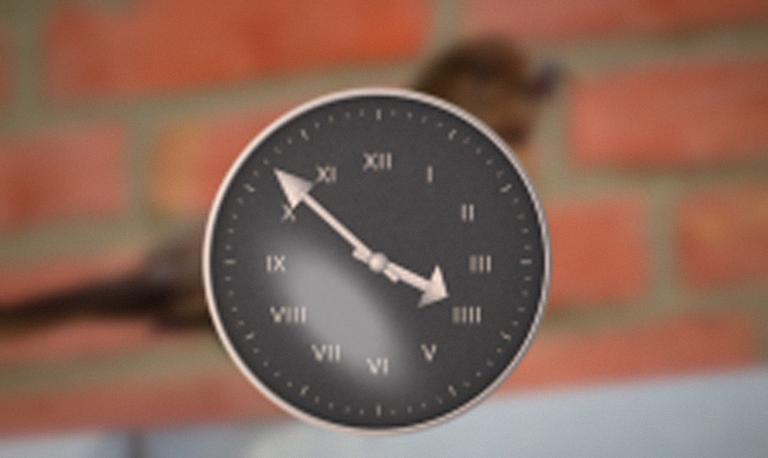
{"hour": 3, "minute": 52}
